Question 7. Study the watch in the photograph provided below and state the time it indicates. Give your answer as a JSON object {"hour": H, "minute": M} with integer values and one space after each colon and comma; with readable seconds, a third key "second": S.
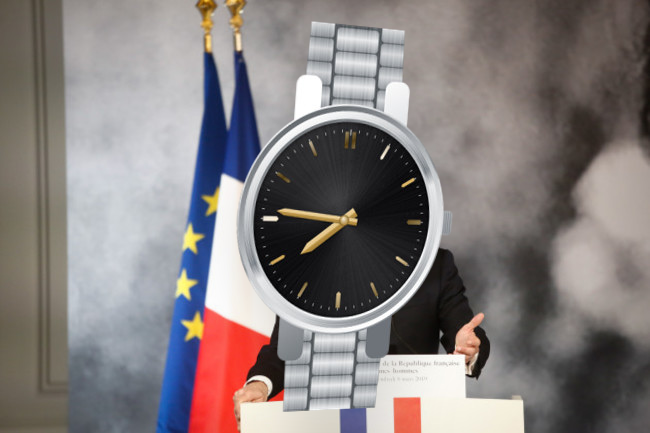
{"hour": 7, "minute": 46}
